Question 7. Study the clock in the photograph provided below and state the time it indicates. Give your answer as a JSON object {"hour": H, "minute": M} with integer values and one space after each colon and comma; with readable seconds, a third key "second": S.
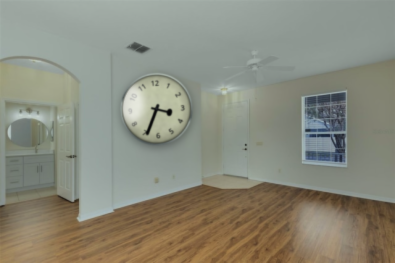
{"hour": 3, "minute": 34}
